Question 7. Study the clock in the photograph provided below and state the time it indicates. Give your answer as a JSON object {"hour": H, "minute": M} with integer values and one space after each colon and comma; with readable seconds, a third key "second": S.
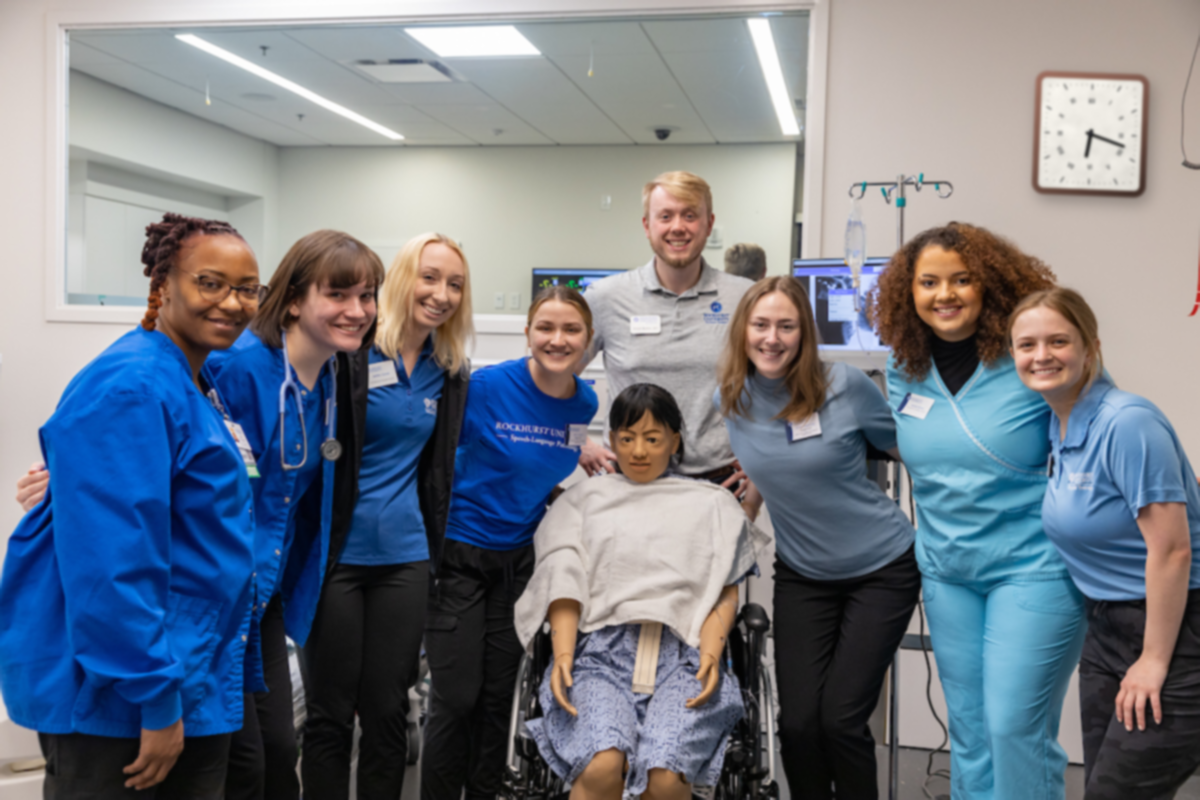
{"hour": 6, "minute": 18}
